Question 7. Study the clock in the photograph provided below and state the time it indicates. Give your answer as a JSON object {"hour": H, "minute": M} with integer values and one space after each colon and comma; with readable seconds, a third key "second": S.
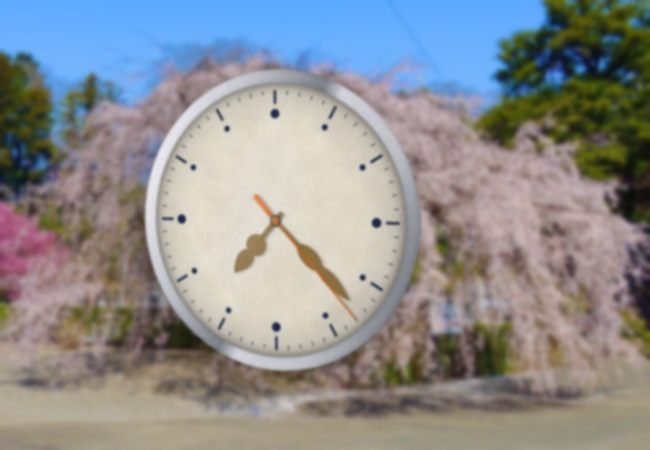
{"hour": 7, "minute": 22, "second": 23}
